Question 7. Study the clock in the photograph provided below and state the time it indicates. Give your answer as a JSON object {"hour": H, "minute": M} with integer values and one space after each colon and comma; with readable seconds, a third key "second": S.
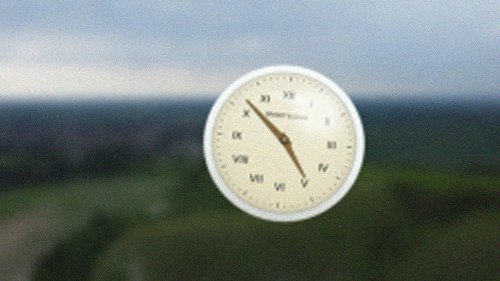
{"hour": 4, "minute": 52}
